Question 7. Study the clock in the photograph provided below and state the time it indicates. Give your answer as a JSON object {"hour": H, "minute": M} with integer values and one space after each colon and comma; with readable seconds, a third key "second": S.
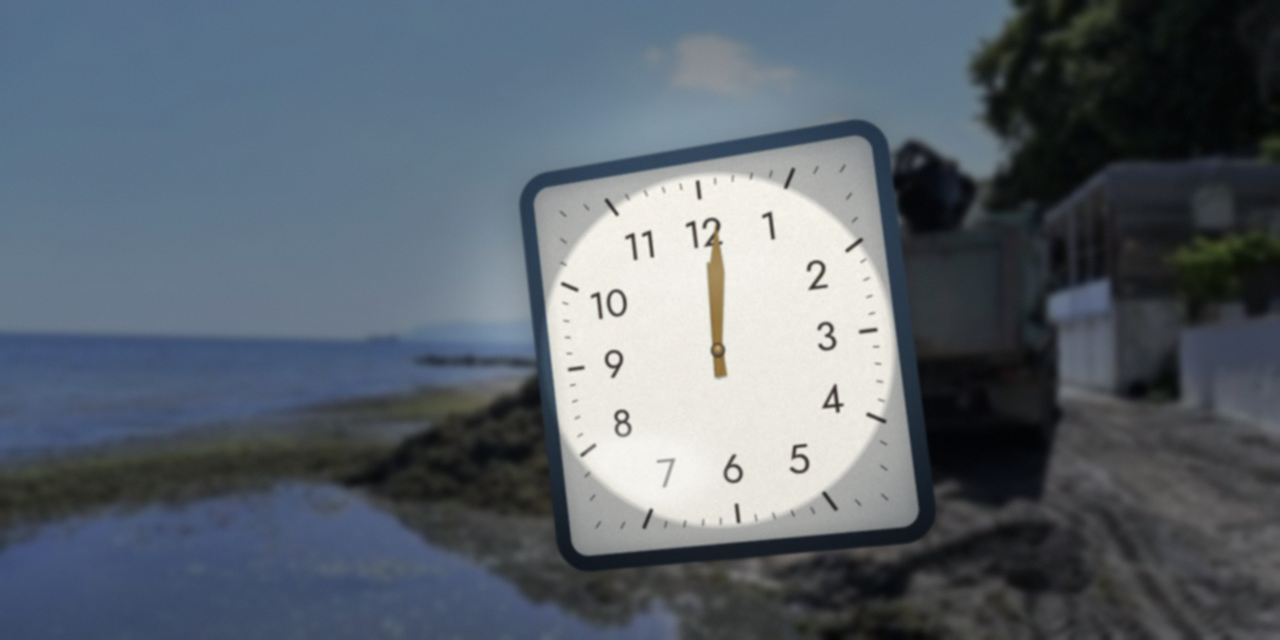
{"hour": 12, "minute": 1}
